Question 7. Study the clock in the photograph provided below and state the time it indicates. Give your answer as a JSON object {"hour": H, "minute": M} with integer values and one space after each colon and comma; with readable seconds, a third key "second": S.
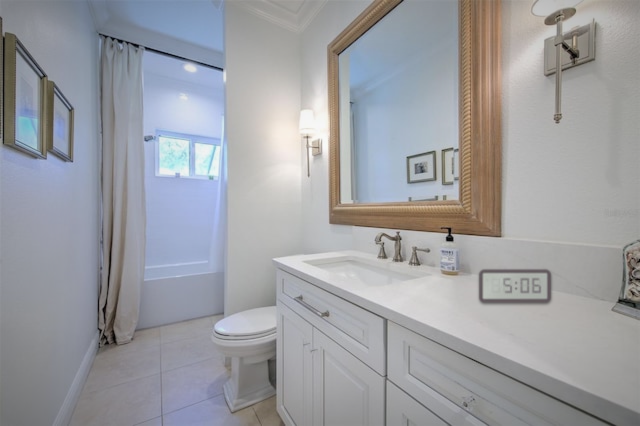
{"hour": 5, "minute": 6}
